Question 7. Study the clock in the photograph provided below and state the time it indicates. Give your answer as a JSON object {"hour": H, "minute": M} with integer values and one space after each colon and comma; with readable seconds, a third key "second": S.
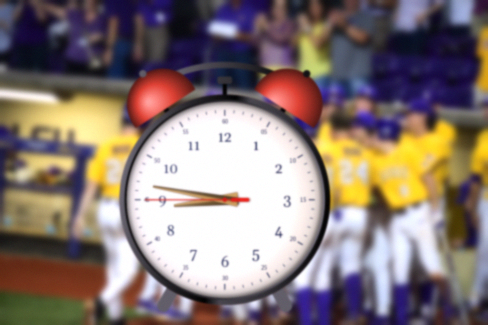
{"hour": 8, "minute": 46, "second": 45}
